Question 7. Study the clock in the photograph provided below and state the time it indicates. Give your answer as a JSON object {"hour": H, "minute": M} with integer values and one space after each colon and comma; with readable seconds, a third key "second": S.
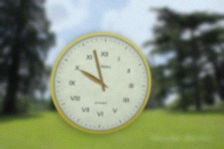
{"hour": 9, "minute": 57}
